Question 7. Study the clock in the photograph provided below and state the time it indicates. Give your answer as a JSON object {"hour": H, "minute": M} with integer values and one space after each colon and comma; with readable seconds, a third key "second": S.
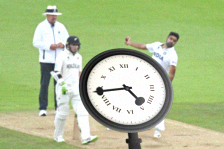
{"hour": 4, "minute": 44}
